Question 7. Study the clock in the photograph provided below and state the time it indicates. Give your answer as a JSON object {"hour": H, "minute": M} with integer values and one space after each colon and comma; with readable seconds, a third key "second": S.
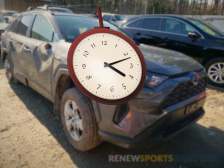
{"hour": 4, "minute": 12}
